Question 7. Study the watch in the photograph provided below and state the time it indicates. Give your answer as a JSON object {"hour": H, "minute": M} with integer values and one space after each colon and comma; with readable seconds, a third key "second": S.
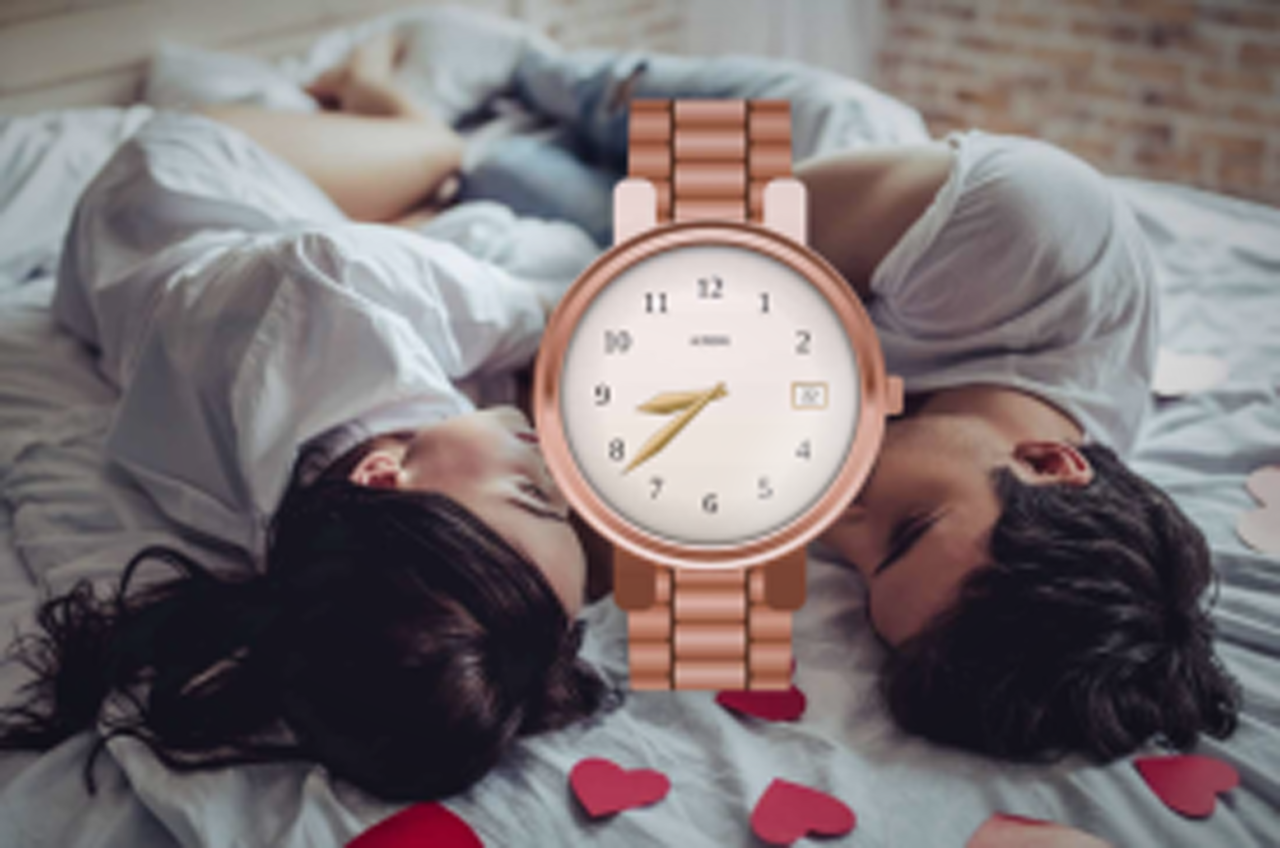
{"hour": 8, "minute": 38}
